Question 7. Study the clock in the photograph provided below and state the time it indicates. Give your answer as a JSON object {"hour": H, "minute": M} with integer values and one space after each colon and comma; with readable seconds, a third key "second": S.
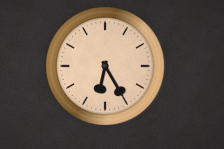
{"hour": 6, "minute": 25}
